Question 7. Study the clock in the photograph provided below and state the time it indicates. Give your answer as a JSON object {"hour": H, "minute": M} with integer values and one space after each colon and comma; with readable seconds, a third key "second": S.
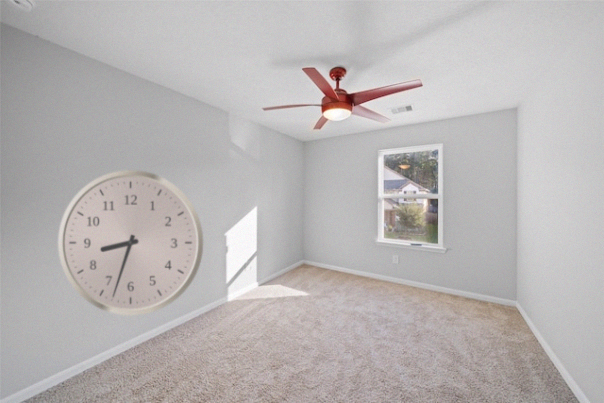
{"hour": 8, "minute": 33}
